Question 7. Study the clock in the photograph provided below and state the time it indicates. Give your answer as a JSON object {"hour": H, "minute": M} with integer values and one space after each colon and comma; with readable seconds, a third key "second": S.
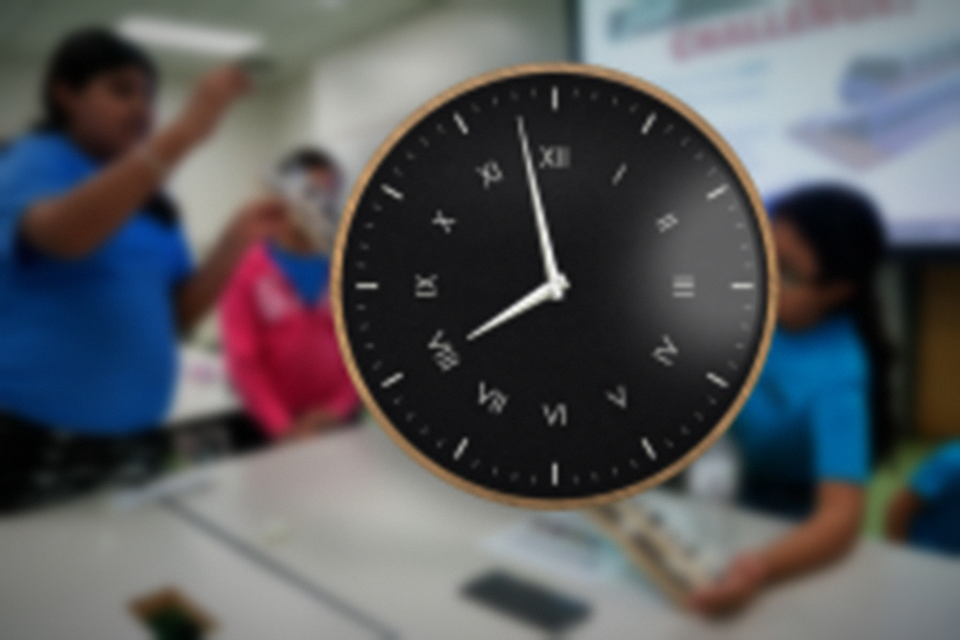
{"hour": 7, "minute": 58}
